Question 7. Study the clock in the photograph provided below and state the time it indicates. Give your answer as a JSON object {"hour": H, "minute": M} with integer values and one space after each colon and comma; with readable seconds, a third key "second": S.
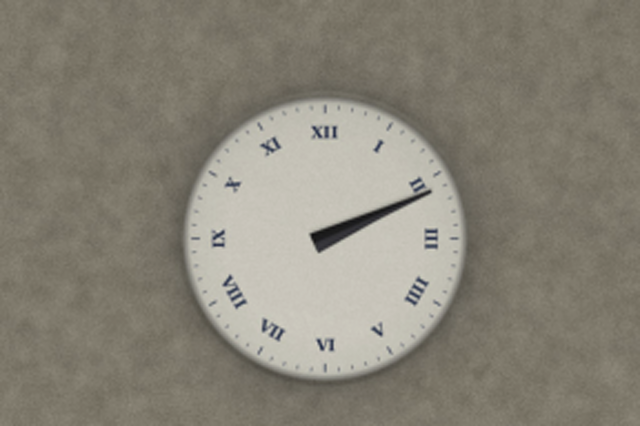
{"hour": 2, "minute": 11}
